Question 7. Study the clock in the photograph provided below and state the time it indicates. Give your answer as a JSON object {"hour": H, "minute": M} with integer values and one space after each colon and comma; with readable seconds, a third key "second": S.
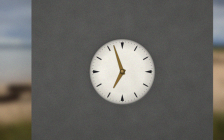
{"hour": 6, "minute": 57}
